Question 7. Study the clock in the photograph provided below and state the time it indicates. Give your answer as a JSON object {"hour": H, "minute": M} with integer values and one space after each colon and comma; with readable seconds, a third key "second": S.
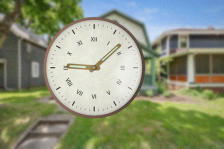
{"hour": 9, "minute": 8}
